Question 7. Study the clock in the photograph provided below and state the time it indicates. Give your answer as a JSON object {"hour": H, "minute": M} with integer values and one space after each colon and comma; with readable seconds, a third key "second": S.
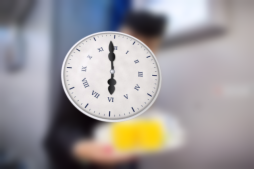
{"hour": 5, "minute": 59}
